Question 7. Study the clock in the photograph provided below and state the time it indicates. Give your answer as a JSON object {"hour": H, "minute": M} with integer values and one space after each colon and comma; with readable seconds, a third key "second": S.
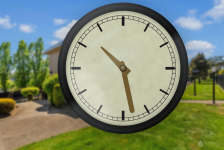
{"hour": 10, "minute": 28}
